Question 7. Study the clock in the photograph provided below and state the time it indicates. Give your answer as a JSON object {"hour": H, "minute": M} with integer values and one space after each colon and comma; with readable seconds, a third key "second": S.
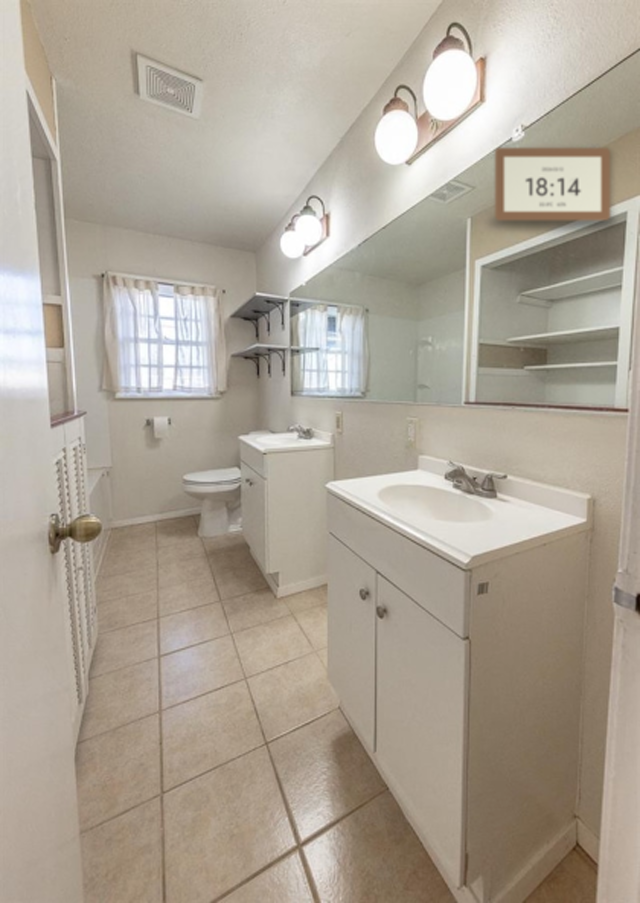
{"hour": 18, "minute": 14}
